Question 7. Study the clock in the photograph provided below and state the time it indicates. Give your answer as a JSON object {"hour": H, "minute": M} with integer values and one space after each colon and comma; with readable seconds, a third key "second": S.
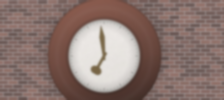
{"hour": 6, "minute": 59}
